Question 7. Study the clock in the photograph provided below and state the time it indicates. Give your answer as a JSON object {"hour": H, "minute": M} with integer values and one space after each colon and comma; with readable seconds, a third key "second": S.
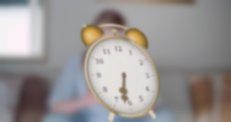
{"hour": 6, "minute": 32}
